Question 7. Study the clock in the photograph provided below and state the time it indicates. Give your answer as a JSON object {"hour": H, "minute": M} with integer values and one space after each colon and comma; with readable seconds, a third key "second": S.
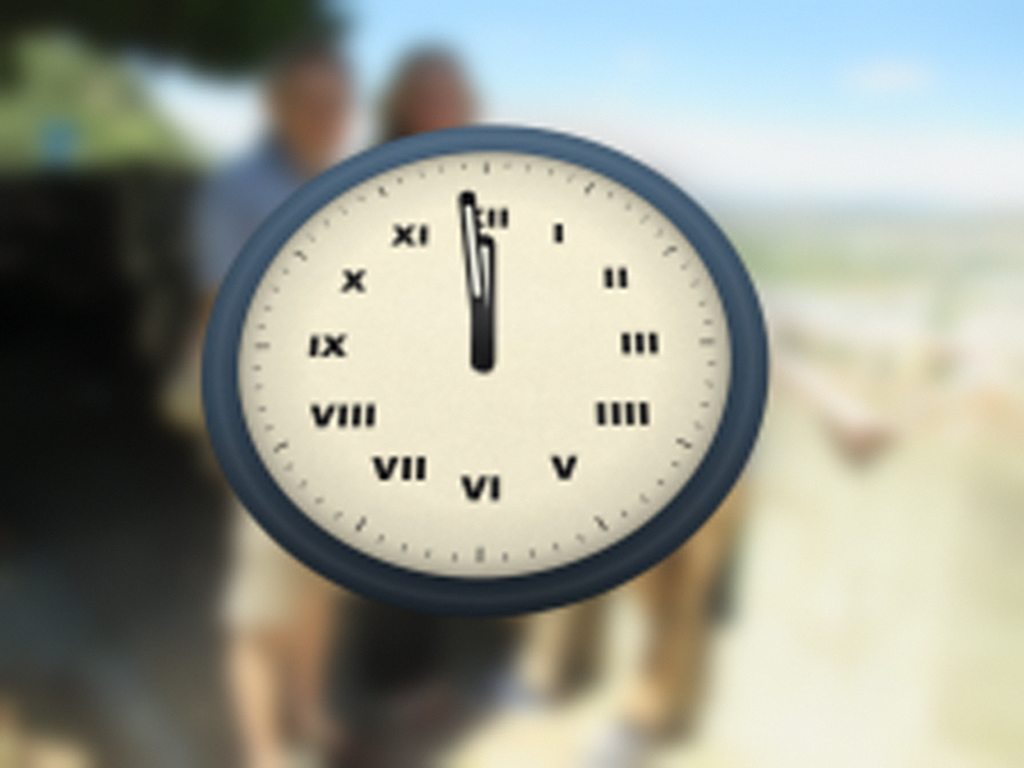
{"hour": 11, "minute": 59}
